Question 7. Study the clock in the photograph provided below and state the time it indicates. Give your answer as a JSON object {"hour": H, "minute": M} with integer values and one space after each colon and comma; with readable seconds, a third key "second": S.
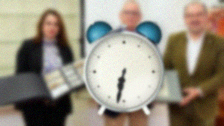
{"hour": 6, "minute": 32}
